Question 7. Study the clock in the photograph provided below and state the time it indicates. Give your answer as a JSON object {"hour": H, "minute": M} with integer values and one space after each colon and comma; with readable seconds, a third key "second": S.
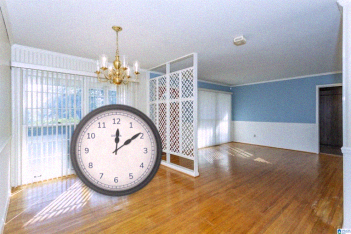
{"hour": 12, "minute": 9}
